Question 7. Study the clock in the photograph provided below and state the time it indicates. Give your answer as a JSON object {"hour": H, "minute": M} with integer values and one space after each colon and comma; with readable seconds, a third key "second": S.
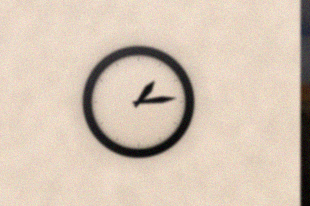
{"hour": 1, "minute": 14}
